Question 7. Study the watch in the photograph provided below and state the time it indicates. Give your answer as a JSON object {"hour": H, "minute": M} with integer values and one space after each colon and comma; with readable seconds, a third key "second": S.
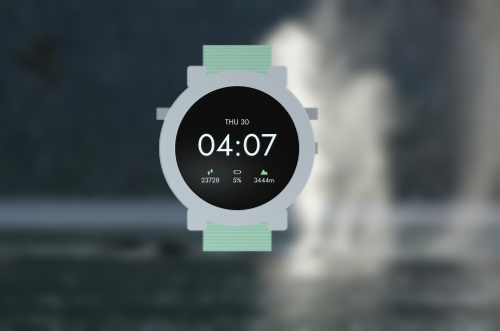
{"hour": 4, "minute": 7}
